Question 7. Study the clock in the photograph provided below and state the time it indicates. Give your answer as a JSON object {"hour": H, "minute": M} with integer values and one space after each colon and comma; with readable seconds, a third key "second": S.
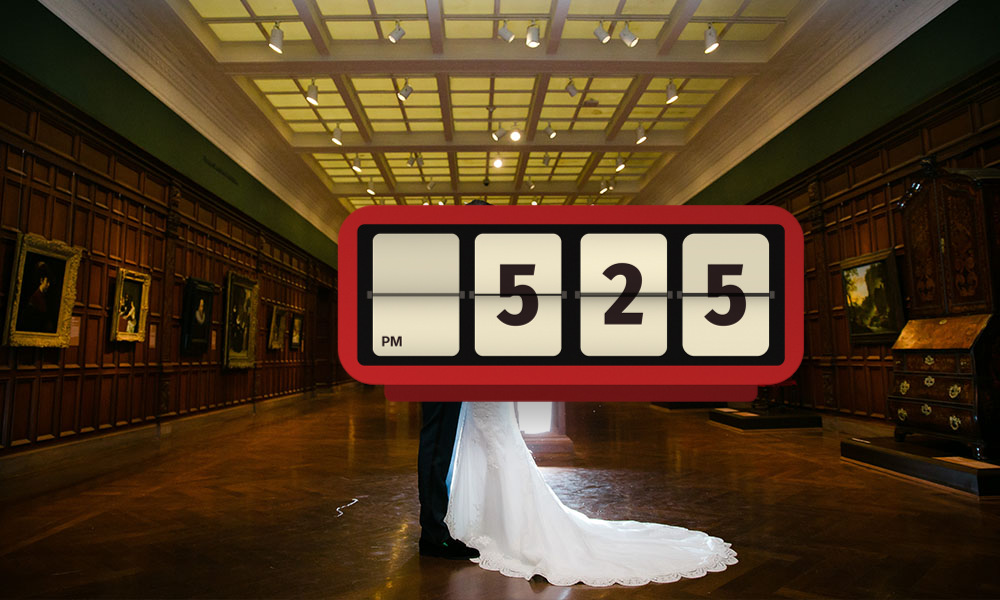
{"hour": 5, "minute": 25}
